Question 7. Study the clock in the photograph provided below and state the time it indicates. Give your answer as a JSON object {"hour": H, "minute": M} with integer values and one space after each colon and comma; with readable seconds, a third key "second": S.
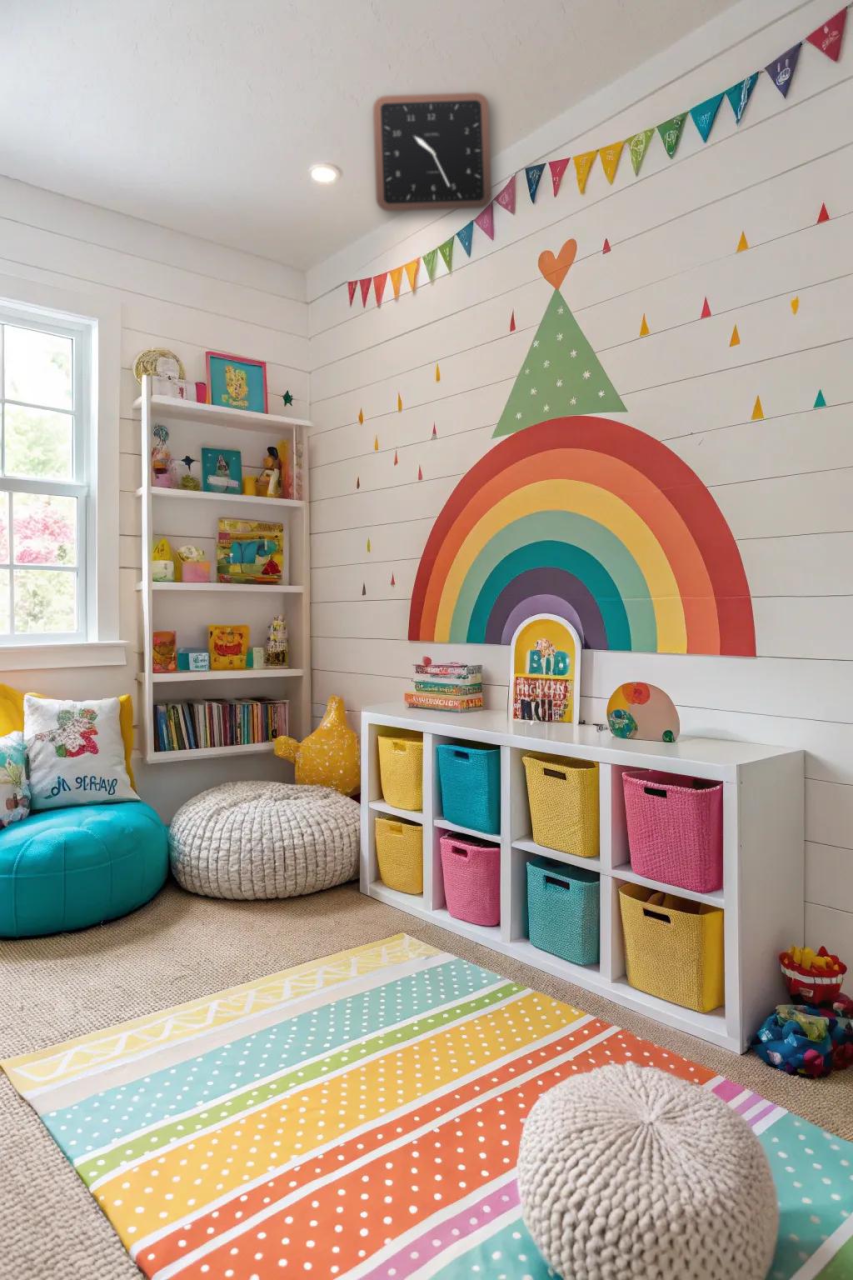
{"hour": 10, "minute": 26}
